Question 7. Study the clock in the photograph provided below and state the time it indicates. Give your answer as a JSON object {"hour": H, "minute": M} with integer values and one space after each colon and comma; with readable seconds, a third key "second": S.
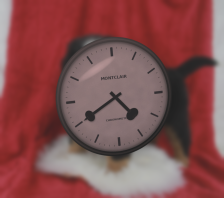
{"hour": 4, "minute": 40}
